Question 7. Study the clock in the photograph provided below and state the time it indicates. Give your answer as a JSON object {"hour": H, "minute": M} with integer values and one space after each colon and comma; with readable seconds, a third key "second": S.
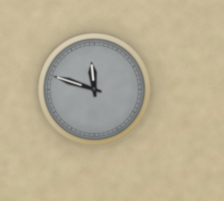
{"hour": 11, "minute": 48}
